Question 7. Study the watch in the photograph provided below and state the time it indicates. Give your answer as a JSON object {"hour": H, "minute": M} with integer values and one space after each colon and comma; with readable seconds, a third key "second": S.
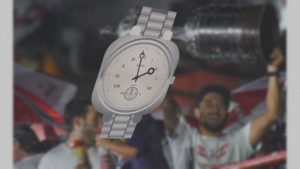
{"hour": 1, "minute": 59}
